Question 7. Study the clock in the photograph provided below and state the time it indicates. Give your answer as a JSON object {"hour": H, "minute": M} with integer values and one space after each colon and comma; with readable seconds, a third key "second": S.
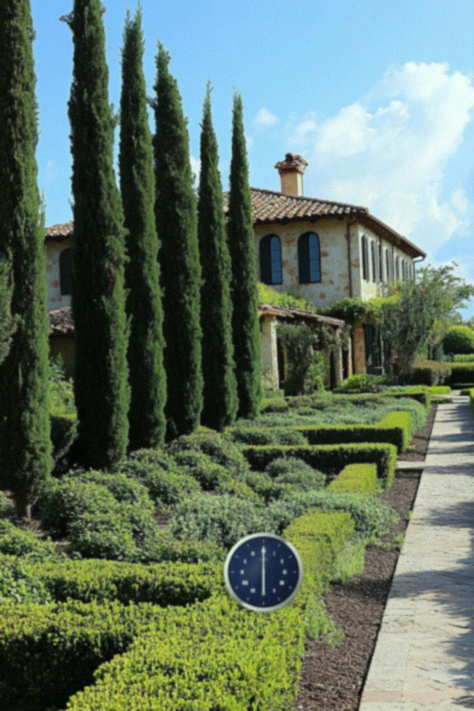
{"hour": 6, "minute": 0}
